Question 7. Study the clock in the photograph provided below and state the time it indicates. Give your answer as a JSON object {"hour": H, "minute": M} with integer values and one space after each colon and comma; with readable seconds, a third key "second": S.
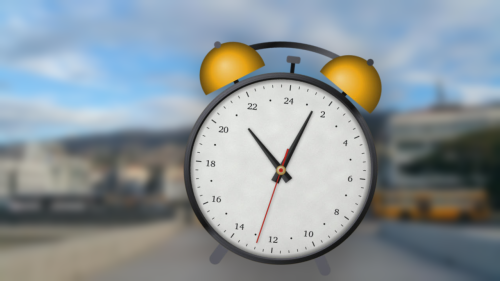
{"hour": 21, "minute": 3, "second": 32}
